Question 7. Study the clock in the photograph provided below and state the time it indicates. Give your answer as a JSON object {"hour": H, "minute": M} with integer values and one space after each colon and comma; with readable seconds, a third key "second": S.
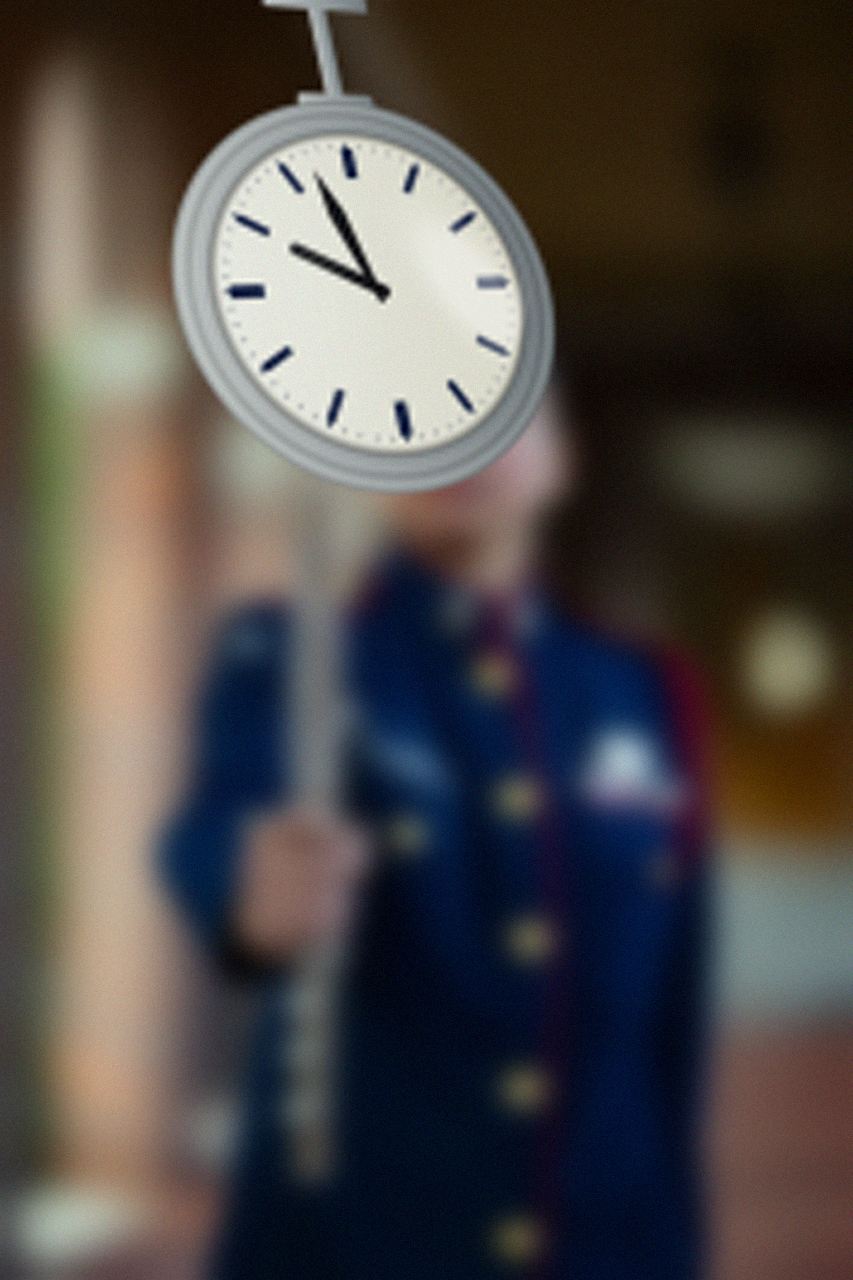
{"hour": 9, "minute": 57}
